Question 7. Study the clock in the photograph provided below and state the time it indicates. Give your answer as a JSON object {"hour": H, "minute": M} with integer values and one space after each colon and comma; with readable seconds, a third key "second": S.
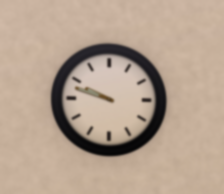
{"hour": 9, "minute": 48}
